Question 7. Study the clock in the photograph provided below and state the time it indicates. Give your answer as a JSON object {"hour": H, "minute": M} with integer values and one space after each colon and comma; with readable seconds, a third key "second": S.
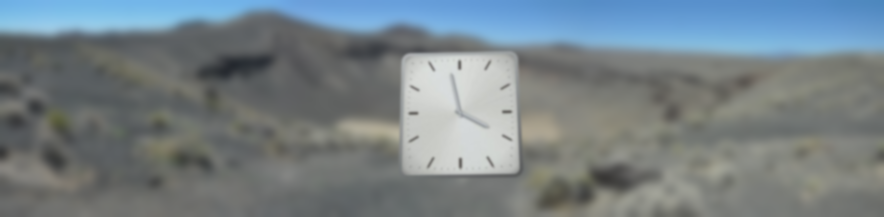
{"hour": 3, "minute": 58}
